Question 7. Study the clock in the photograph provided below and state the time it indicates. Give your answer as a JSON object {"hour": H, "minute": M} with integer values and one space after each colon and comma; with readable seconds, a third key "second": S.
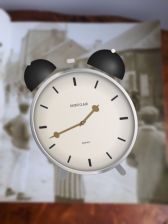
{"hour": 1, "minute": 42}
